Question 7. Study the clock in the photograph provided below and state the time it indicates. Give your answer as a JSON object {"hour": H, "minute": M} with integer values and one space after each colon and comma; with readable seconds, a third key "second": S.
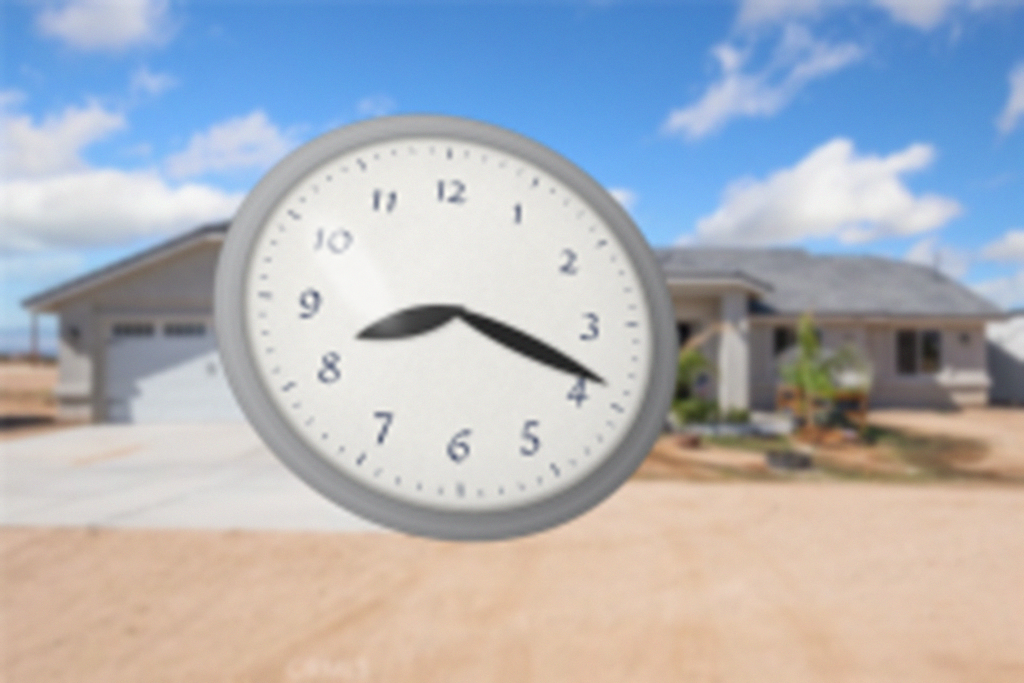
{"hour": 8, "minute": 19}
